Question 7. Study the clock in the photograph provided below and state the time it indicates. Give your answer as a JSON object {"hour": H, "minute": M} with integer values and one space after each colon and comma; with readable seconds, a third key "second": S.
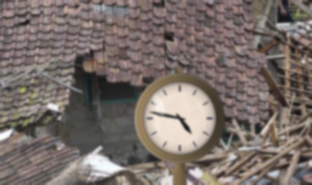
{"hour": 4, "minute": 47}
